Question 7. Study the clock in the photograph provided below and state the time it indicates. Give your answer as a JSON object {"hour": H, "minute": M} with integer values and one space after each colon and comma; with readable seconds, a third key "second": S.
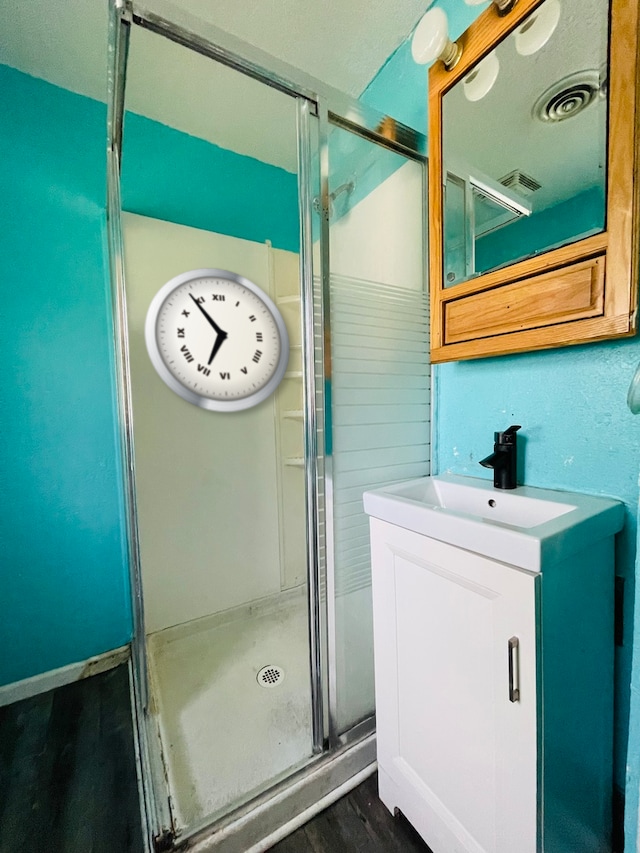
{"hour": 6, "minute": 54}
